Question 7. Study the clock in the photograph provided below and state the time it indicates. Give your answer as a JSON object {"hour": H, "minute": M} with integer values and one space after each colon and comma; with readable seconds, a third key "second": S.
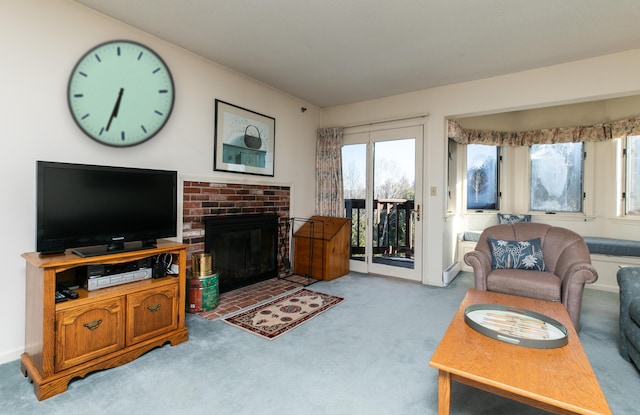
{"hour": 6, "minute": 34}
